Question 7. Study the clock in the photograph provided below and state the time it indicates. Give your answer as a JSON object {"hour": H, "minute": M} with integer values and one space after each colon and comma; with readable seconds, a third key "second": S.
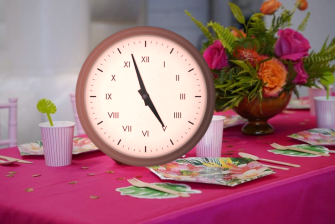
{"hour": 4, "minute": 57}
